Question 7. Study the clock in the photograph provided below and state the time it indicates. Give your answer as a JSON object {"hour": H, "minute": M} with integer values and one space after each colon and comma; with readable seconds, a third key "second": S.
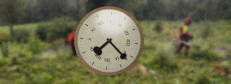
{"hour": 8, "minute": 27}
